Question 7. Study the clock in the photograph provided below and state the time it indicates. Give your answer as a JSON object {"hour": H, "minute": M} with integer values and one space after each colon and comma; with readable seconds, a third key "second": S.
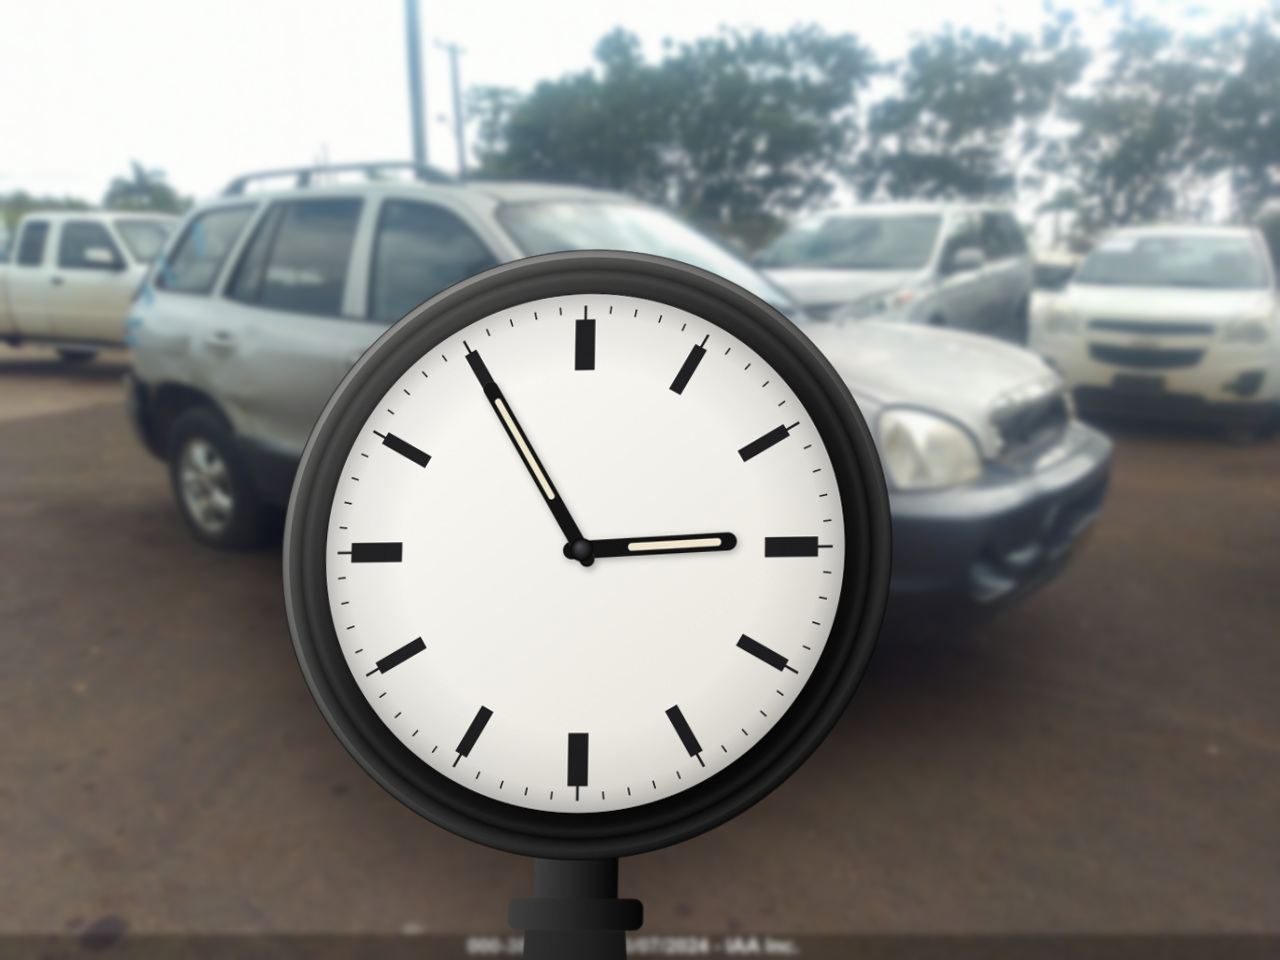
{"hour": 2, "minute": 55}
